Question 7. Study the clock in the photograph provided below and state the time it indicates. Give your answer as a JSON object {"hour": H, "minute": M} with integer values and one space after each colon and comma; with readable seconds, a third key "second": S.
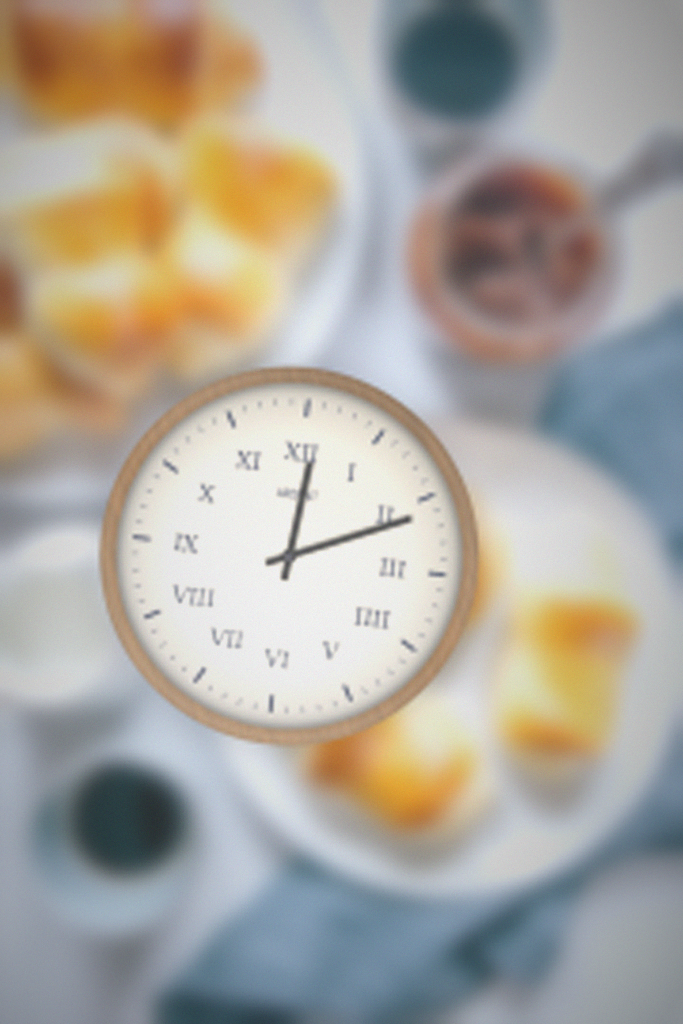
{"hour": 12, "minute": 11}
